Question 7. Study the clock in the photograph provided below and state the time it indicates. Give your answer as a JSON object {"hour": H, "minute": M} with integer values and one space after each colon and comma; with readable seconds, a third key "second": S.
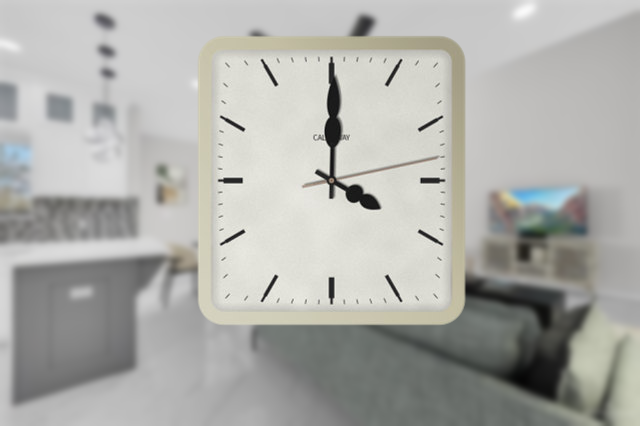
{"hour": 4, "minute": 0, "second": 13}
